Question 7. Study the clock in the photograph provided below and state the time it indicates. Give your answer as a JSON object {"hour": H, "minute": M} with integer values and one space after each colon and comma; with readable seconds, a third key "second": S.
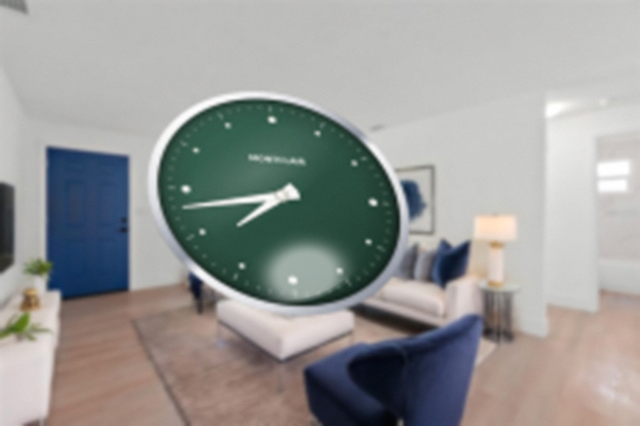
{"hour": 7, "minute": 43}
